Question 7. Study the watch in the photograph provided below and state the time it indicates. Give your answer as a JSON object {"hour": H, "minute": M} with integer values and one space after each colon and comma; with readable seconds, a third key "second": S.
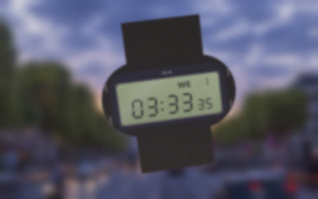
{"hour": 3, "minute": 33, "second": 35}
